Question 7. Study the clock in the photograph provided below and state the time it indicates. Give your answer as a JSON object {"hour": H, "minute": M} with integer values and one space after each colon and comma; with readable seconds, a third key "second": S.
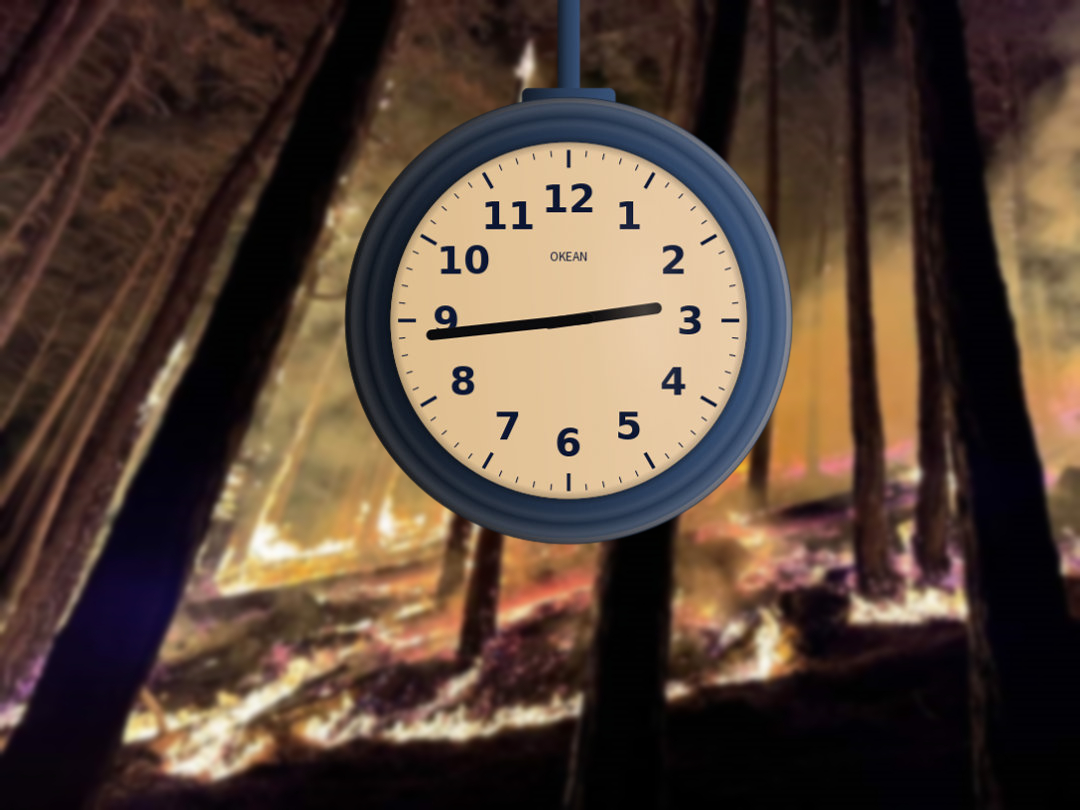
{"hour": 2, "minute": 44}
